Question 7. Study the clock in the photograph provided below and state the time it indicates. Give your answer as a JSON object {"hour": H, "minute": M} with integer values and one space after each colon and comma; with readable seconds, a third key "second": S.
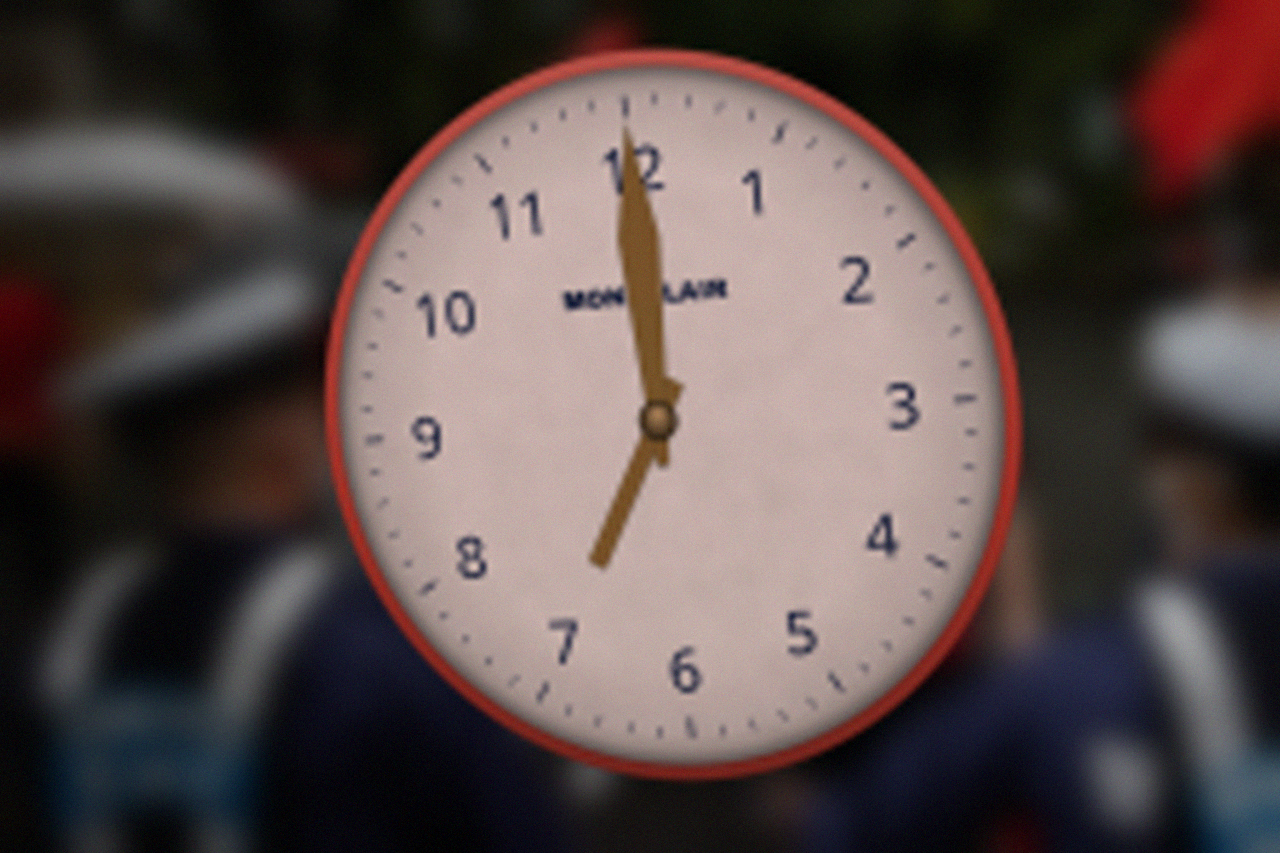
{"hour": 7, "minute": 0}
